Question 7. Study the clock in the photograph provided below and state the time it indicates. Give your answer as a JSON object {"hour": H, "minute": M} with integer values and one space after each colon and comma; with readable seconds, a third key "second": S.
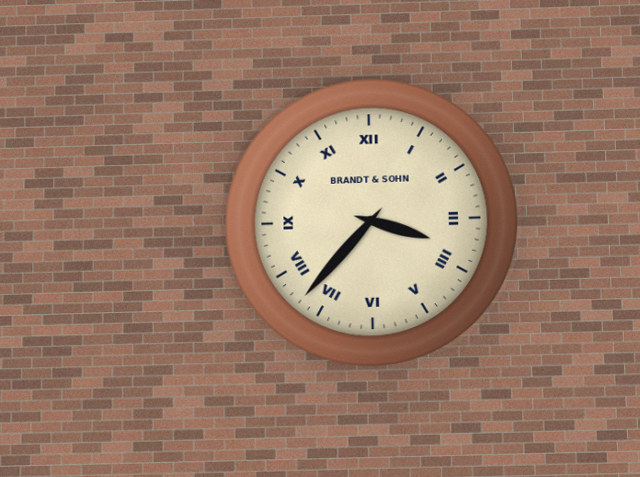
{"hour": 3, "minute": 37}
